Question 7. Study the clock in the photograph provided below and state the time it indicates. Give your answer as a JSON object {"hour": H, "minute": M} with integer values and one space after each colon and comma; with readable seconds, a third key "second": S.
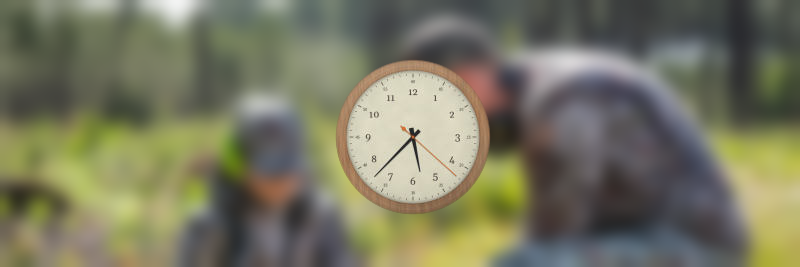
{"hour": 5, "minute": 37, "second": 22}
